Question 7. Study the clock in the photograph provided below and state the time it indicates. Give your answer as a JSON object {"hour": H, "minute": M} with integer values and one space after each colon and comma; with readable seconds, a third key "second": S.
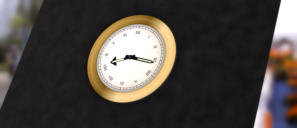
{"hour": 8, "minute": 16}
